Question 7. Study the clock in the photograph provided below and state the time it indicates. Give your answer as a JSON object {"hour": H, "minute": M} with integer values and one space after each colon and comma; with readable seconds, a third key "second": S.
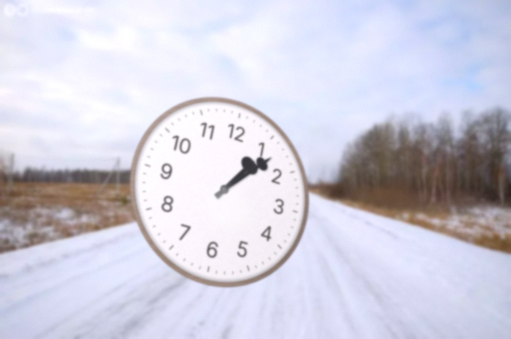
{"hour": 1, "minute": 7}
